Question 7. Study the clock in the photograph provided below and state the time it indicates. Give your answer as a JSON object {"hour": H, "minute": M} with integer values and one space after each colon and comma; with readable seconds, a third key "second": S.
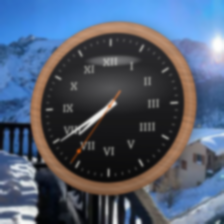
{"hour": 7, "minute": 39, "second": 36}
